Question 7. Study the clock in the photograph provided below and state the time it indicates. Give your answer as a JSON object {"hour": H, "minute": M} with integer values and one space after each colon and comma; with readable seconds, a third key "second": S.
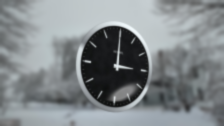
{"hour": 3, "minute": 0}
